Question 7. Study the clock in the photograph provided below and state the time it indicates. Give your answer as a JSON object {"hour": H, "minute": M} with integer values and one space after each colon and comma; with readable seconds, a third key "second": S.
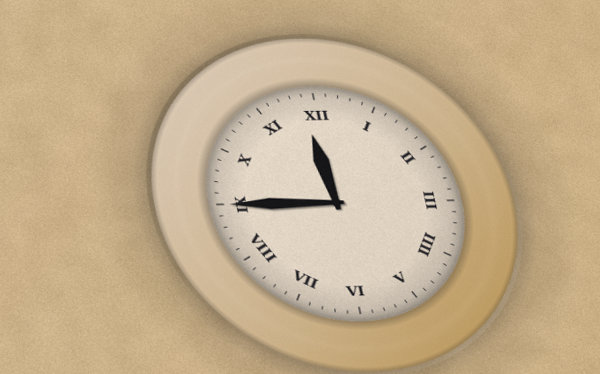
{"hour": 11, "minute": 45}
